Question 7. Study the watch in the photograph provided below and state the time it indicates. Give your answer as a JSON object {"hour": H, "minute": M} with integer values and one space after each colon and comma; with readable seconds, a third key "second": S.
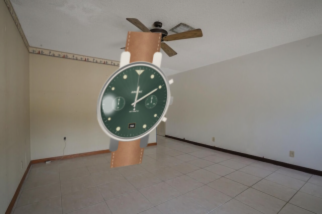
{"hour": 12, "minute": 10}
